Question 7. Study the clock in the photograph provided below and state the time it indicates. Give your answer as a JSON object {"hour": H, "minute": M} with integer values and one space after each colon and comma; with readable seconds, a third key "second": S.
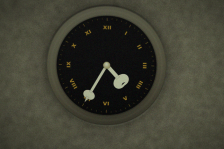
{"hour": 4, "minute": 35}
